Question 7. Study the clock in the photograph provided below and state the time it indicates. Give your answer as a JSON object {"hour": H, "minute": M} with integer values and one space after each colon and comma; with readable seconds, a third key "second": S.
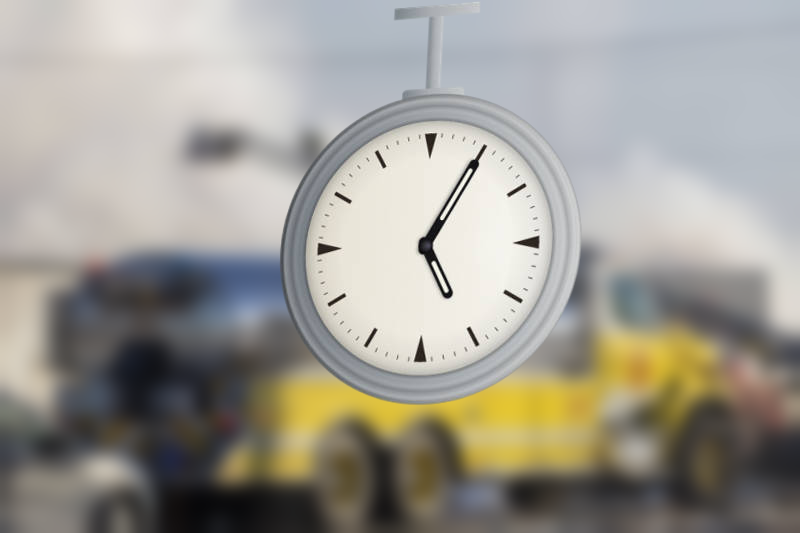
{"hour": 5, "minute": 5}
